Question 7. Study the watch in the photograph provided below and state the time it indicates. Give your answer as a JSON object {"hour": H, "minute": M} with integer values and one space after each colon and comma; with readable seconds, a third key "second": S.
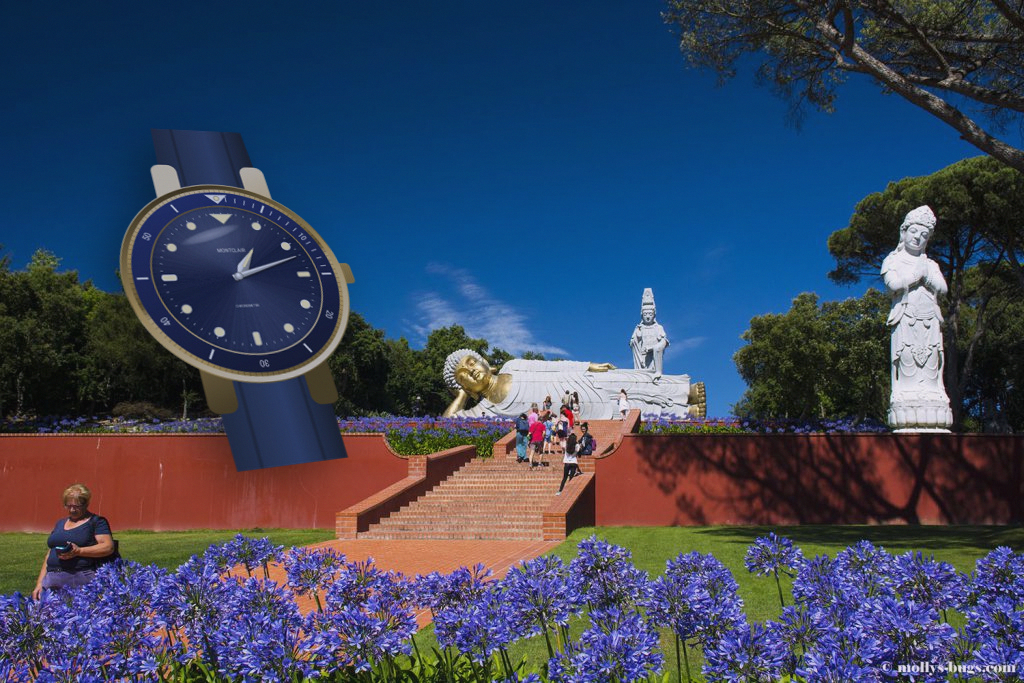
{"hour": 1, "minute": 12}
